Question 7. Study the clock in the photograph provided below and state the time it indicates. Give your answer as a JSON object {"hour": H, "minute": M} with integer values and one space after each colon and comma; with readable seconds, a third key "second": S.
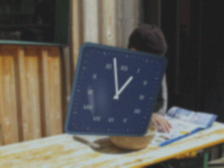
{"hour": 12, "minute": 57}
